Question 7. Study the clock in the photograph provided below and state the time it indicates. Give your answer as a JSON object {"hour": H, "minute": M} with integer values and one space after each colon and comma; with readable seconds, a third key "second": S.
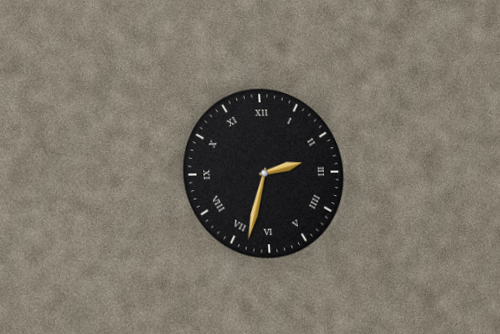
{"hour": 2, "minute": 33}
